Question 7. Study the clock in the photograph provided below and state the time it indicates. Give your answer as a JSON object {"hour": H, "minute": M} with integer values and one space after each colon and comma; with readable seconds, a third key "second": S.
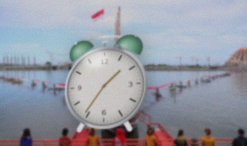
{"hour": 1, "minute": 36}
